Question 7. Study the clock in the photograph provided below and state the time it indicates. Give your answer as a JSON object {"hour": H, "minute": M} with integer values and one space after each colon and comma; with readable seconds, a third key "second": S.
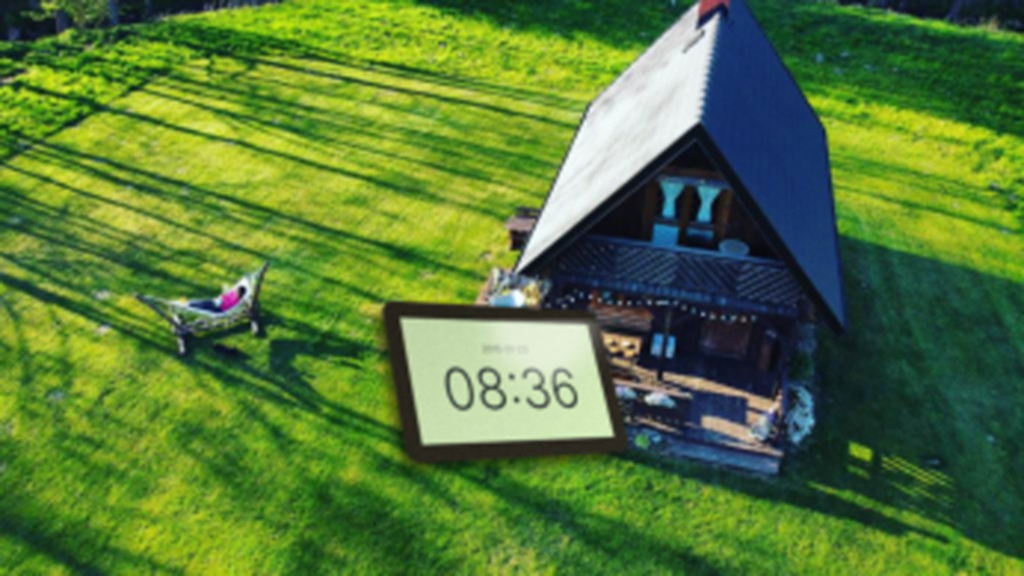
{"hour": 8, "minute": 36}
